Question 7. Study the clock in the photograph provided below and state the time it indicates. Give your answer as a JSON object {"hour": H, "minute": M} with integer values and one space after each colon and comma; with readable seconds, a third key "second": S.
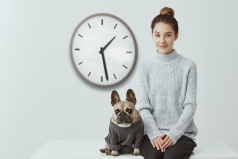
{"hour": 1, "minute": 28}
